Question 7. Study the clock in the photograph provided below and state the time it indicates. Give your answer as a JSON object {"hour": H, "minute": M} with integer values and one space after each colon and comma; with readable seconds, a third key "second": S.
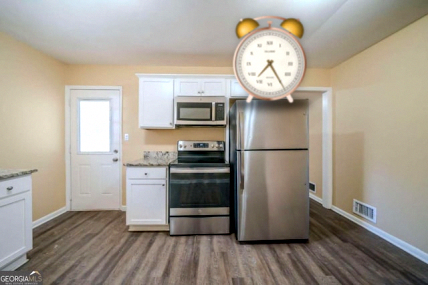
{"hour": 7, "minute": 25}
